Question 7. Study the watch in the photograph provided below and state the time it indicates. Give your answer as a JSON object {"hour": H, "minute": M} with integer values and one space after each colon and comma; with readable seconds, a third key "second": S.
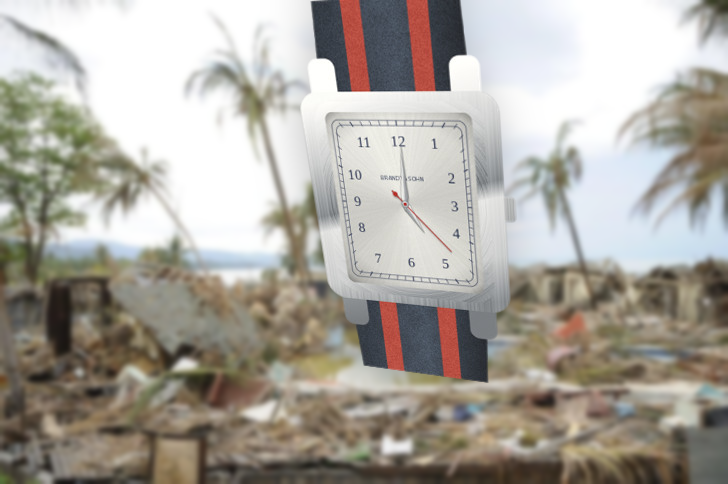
{"hour": 5, "minute": 0, "second": 23}
